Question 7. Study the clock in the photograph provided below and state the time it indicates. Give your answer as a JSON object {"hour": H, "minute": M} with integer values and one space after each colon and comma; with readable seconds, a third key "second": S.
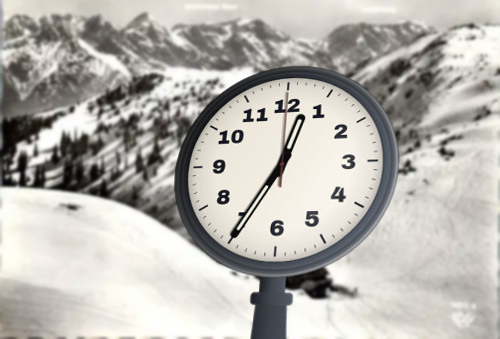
{"hour": 12, "minute": 35, "second": 0}
